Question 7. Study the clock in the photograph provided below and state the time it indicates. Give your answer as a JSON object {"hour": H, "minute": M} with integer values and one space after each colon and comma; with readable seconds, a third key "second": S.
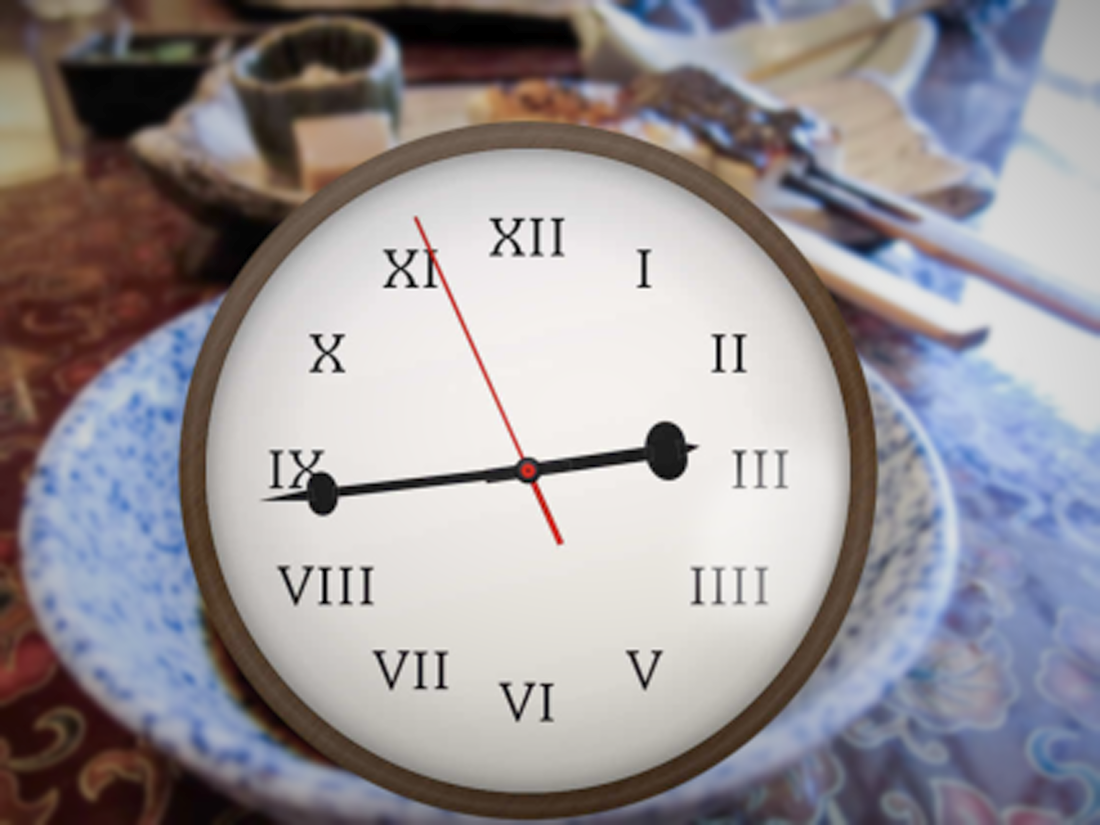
{"hour": 2, "minute": 43, "second": 56}
